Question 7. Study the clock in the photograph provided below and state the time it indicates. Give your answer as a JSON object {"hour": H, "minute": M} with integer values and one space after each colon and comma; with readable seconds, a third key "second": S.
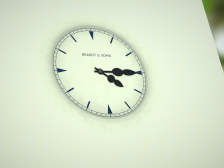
{"hour": 4, "minute": 15}
